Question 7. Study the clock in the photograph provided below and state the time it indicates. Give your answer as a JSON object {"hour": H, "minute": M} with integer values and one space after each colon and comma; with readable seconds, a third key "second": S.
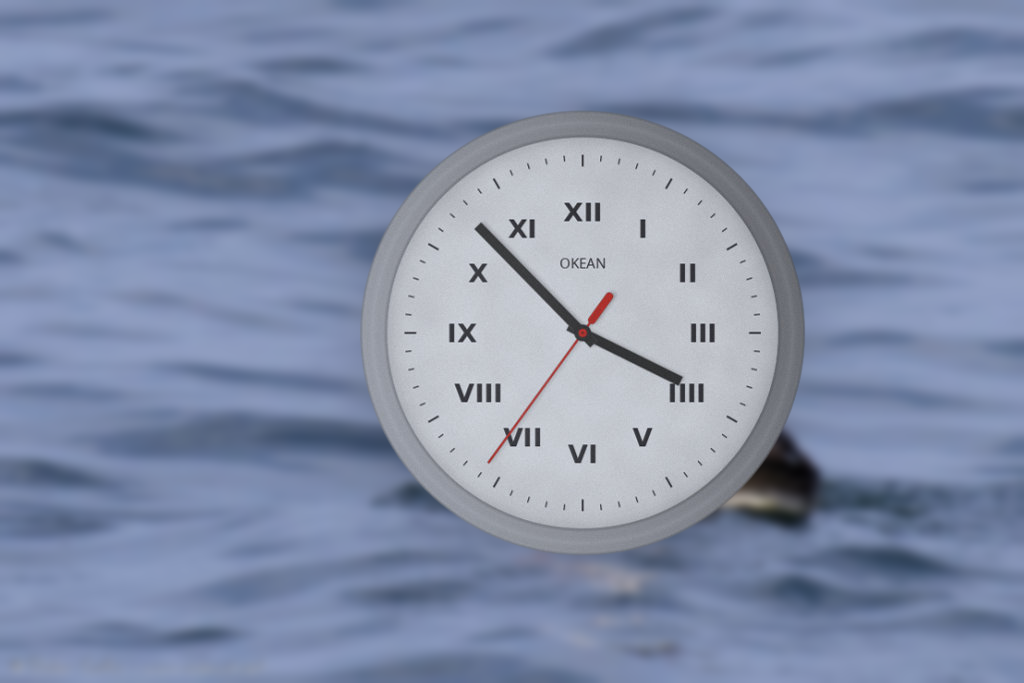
{"hour": 3, "minute": 52, "second": 36}
